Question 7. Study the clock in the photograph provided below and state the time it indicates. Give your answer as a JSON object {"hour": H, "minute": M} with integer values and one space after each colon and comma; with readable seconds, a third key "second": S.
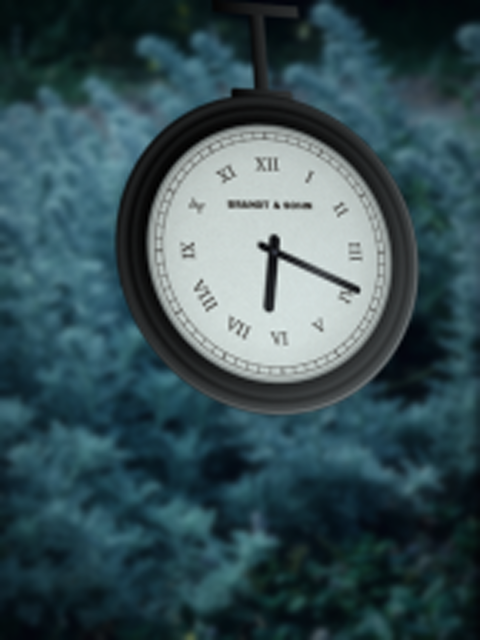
{"hour": 6, "minute": 19}
